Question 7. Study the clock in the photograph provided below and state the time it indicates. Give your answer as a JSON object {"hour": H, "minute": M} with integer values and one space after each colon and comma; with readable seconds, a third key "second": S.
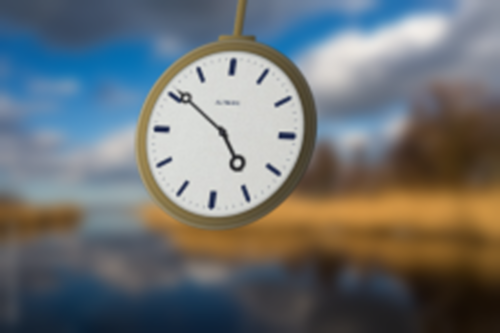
{"hour": 4, "minute": 51}
